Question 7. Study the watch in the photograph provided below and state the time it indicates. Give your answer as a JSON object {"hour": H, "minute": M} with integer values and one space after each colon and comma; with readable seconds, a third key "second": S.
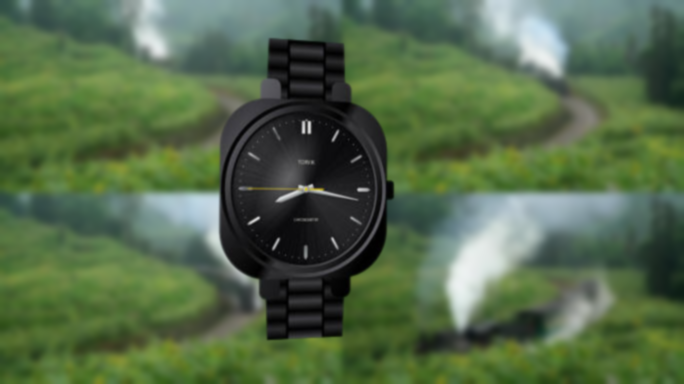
{"hour": 8, "minute": 16, "second": 45}
